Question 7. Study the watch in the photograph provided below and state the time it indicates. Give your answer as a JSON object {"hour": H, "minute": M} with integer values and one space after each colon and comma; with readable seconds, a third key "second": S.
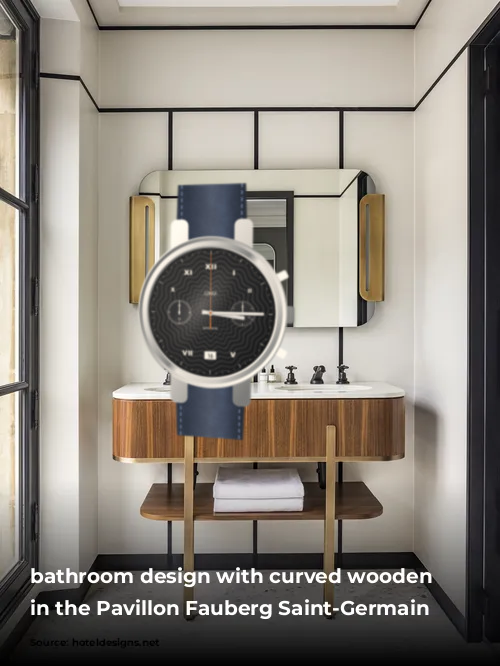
{"hour": 3, "minute": 15}
